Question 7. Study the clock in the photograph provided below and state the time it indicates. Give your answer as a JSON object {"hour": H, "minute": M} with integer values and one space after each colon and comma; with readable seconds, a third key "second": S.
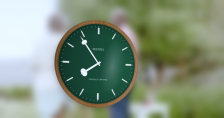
{"hour": 7, "minute": 54}
